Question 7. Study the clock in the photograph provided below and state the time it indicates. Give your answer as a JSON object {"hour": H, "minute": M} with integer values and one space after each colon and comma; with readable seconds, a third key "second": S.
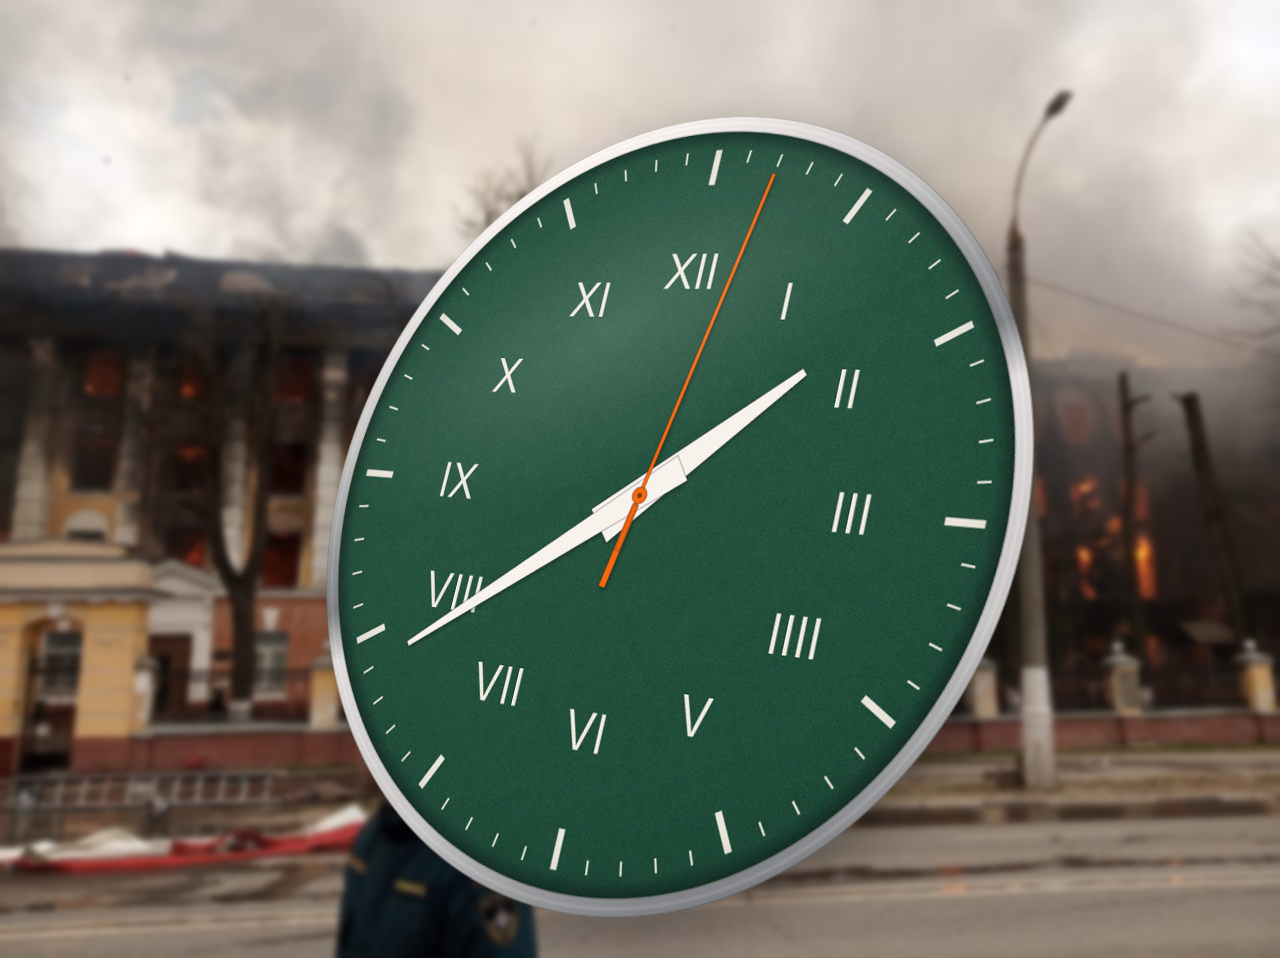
{"hour": 1, "minute": 39, "second": 2}
